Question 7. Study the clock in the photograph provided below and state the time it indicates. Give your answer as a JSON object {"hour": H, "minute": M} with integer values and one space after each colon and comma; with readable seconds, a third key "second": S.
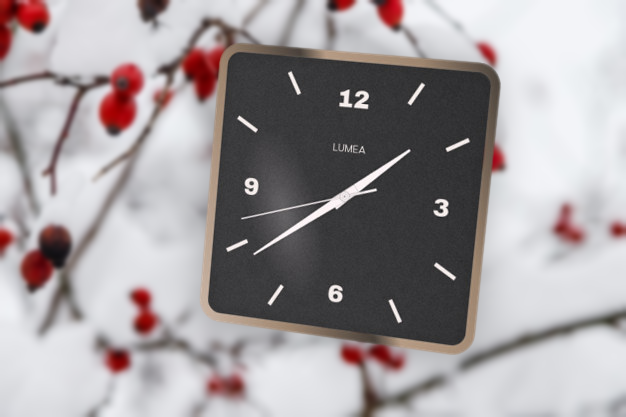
{"hour": 1, "minute": 38, "second": 42}
